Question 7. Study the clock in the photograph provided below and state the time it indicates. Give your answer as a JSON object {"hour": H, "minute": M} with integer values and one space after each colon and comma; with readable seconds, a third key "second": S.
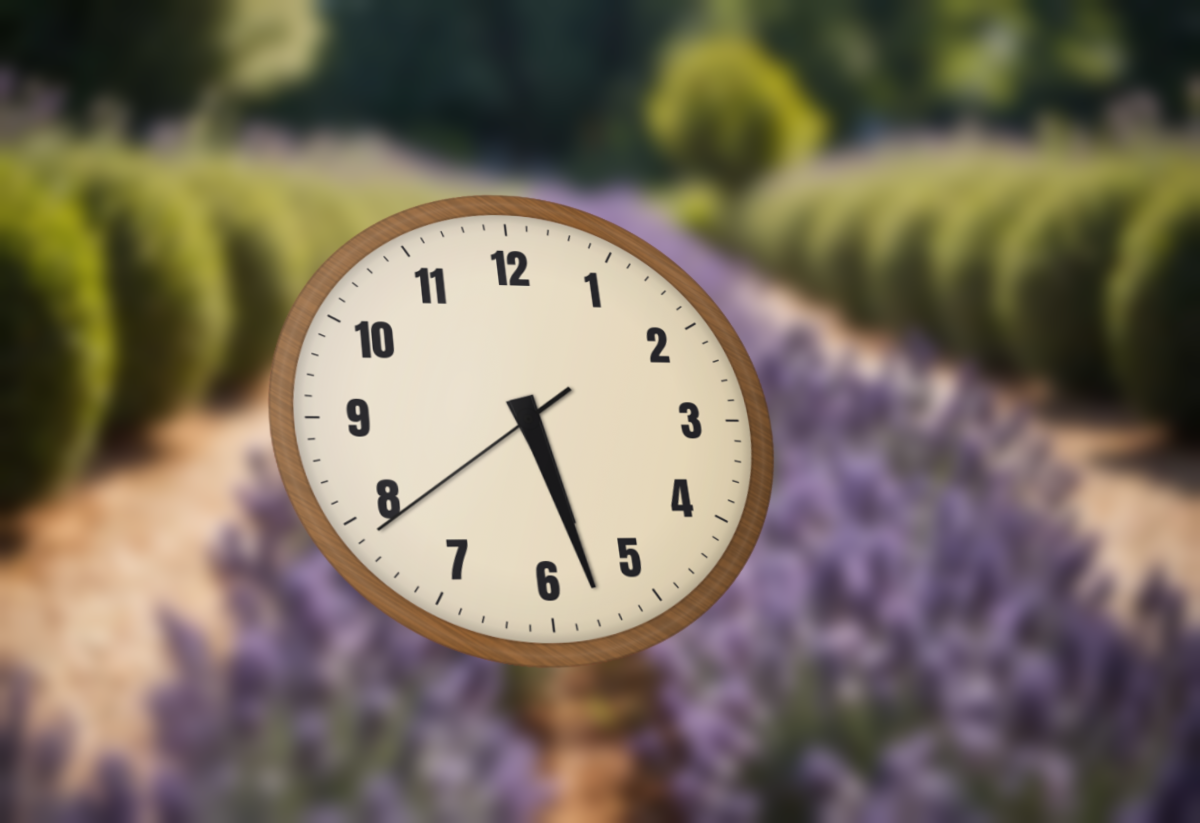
{"hour": 5, "minute": 27, "second": 39}
